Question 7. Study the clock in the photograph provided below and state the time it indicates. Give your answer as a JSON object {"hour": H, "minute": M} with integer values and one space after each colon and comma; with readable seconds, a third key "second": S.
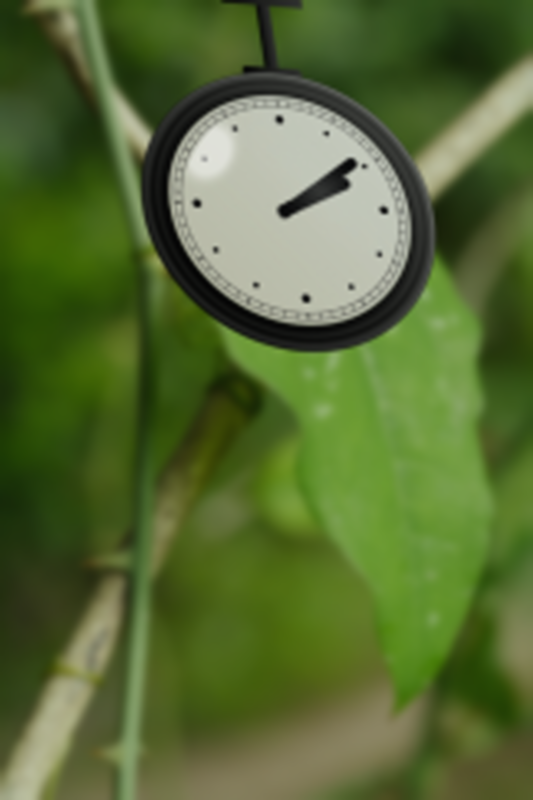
{"hour": 2, "minute": 9}
